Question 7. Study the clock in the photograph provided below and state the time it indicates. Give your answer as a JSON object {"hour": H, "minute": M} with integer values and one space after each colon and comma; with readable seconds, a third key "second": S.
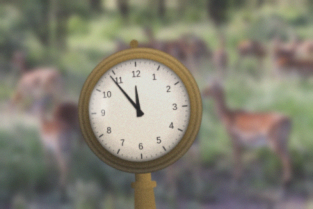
{"hour": 11, "minute": 54}
